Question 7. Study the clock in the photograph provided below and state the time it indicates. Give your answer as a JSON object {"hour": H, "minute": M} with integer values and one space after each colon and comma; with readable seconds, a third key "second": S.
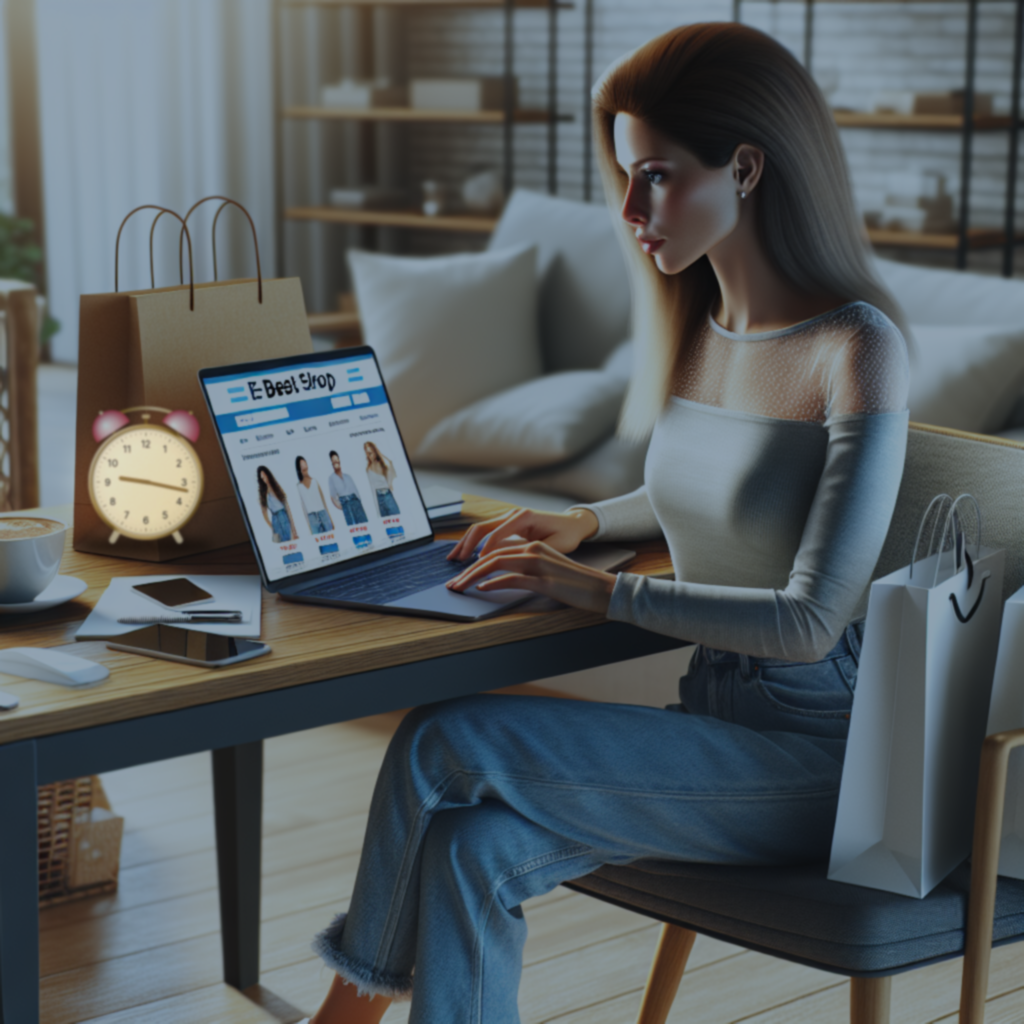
{"hour": 9, "minute": 17}
